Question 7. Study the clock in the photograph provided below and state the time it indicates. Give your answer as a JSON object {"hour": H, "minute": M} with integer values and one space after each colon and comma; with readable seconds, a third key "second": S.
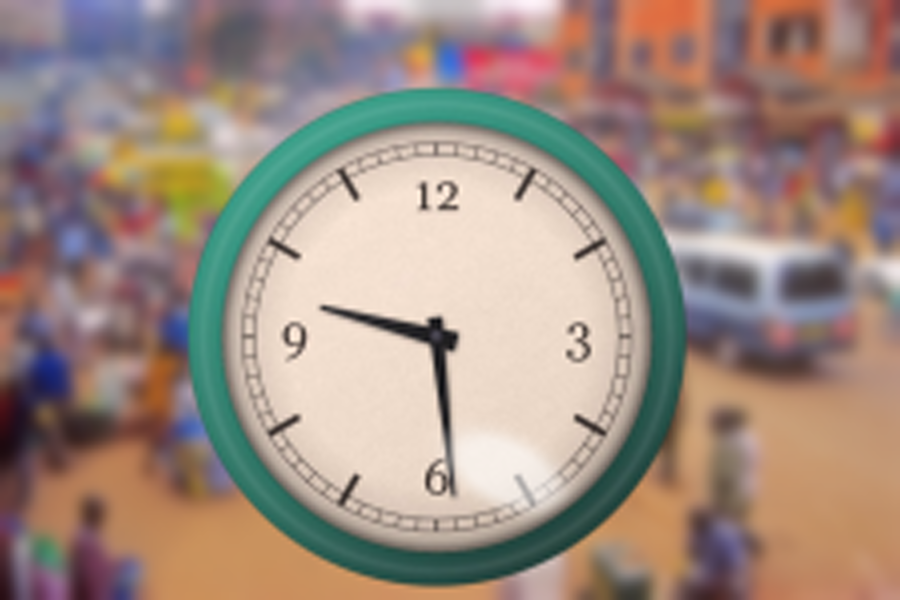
{"hour": 9, "minute": 29}
